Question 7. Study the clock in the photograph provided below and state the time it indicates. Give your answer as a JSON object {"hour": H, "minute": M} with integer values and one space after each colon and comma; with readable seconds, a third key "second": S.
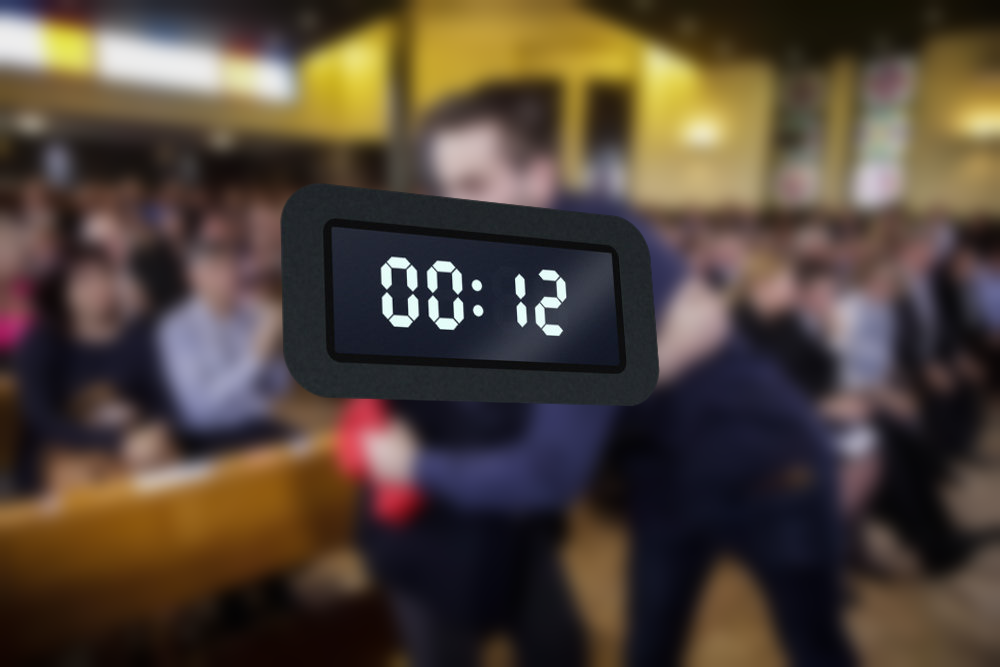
{"hour": 0, "minute": 12}
